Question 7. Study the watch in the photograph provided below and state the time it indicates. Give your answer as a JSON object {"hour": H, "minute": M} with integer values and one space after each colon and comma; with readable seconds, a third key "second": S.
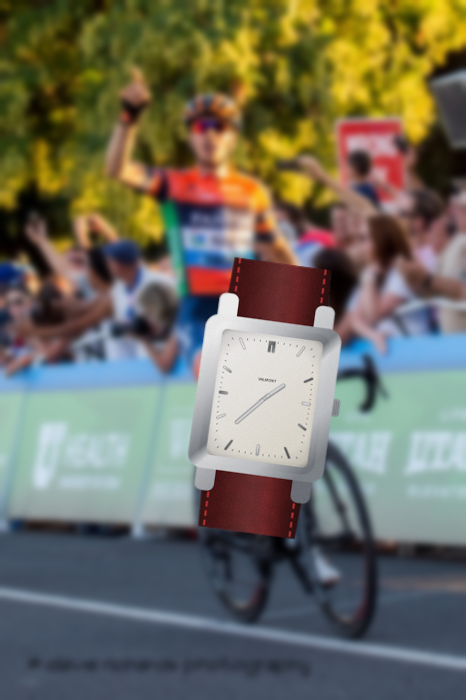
{"hour": 1, "minute": 37}
